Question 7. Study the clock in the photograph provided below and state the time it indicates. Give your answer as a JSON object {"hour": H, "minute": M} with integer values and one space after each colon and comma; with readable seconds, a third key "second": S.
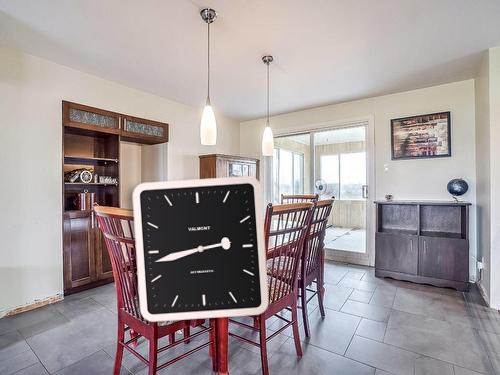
{"hour": 2, "minute": 43}
